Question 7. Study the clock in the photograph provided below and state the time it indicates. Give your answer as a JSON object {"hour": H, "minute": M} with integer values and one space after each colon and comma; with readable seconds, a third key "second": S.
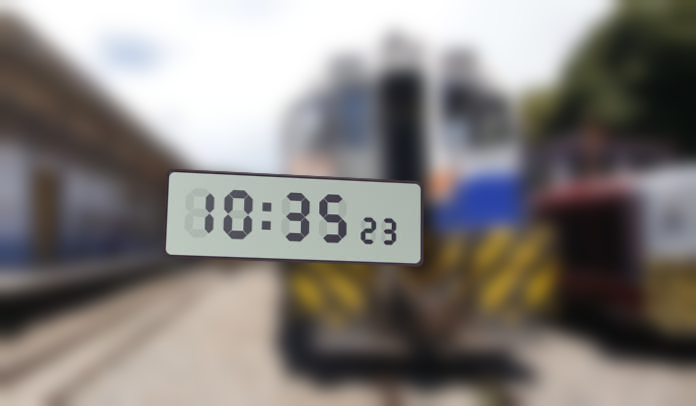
{"hour": 10, "minute": 35, "second": 23}
